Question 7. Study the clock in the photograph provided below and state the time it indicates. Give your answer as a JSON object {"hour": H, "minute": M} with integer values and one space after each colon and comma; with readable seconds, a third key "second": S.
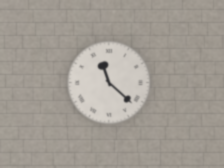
{"hour": 11, "minute": 22}
